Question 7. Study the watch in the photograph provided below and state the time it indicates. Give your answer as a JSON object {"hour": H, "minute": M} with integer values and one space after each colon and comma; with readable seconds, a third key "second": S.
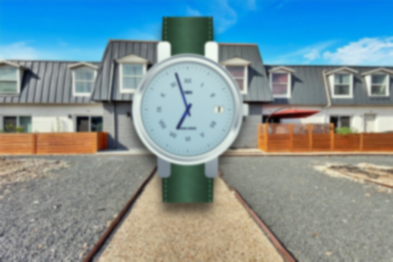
{"hour": 6, "minute": 57}
